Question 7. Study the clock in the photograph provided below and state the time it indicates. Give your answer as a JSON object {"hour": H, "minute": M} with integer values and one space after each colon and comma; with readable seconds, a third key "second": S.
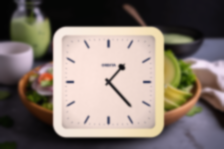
{"hour": 1, "minute": 23}
